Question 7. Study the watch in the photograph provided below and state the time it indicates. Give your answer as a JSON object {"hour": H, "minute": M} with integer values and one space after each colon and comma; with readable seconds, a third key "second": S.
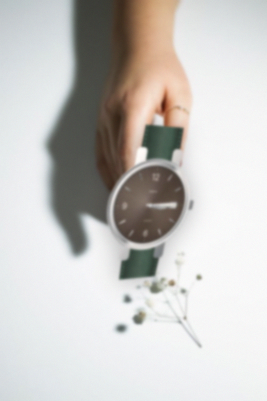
{"hour": 3, "minute": 15}
